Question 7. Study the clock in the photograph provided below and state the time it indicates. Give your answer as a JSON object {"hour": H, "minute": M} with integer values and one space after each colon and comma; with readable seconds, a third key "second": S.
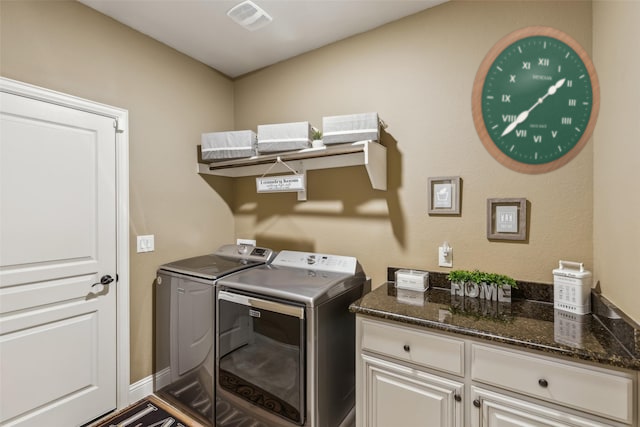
{"hour": 1, "minute": 38}
